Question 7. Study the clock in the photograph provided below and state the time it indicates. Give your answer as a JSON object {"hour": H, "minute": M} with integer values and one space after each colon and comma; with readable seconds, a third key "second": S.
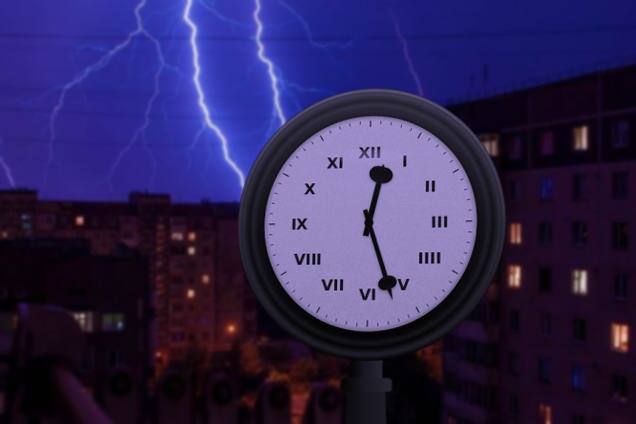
{"hour": 12, "minute": 27}
